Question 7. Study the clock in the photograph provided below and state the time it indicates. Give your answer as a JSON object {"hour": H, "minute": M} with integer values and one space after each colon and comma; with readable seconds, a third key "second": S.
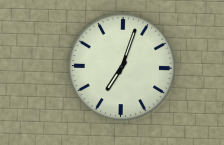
{"hour": 7, "minute": 3}
